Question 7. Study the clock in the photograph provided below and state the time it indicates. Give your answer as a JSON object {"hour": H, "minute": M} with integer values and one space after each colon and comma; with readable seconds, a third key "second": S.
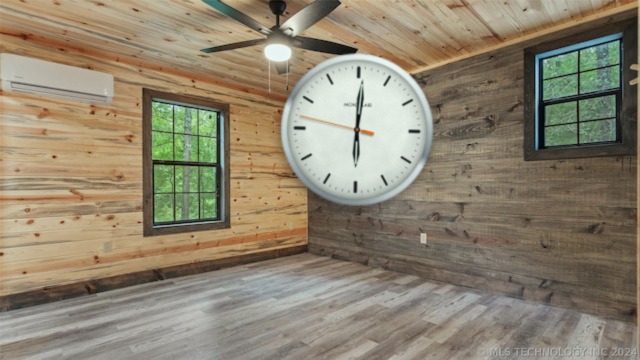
{"hour": 6, "minute": 0, "second": 47}
